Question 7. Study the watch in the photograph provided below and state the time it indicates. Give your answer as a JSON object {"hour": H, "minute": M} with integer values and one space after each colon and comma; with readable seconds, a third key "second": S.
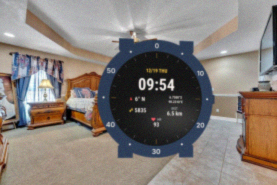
{"hour": 9, "minute": 54}
